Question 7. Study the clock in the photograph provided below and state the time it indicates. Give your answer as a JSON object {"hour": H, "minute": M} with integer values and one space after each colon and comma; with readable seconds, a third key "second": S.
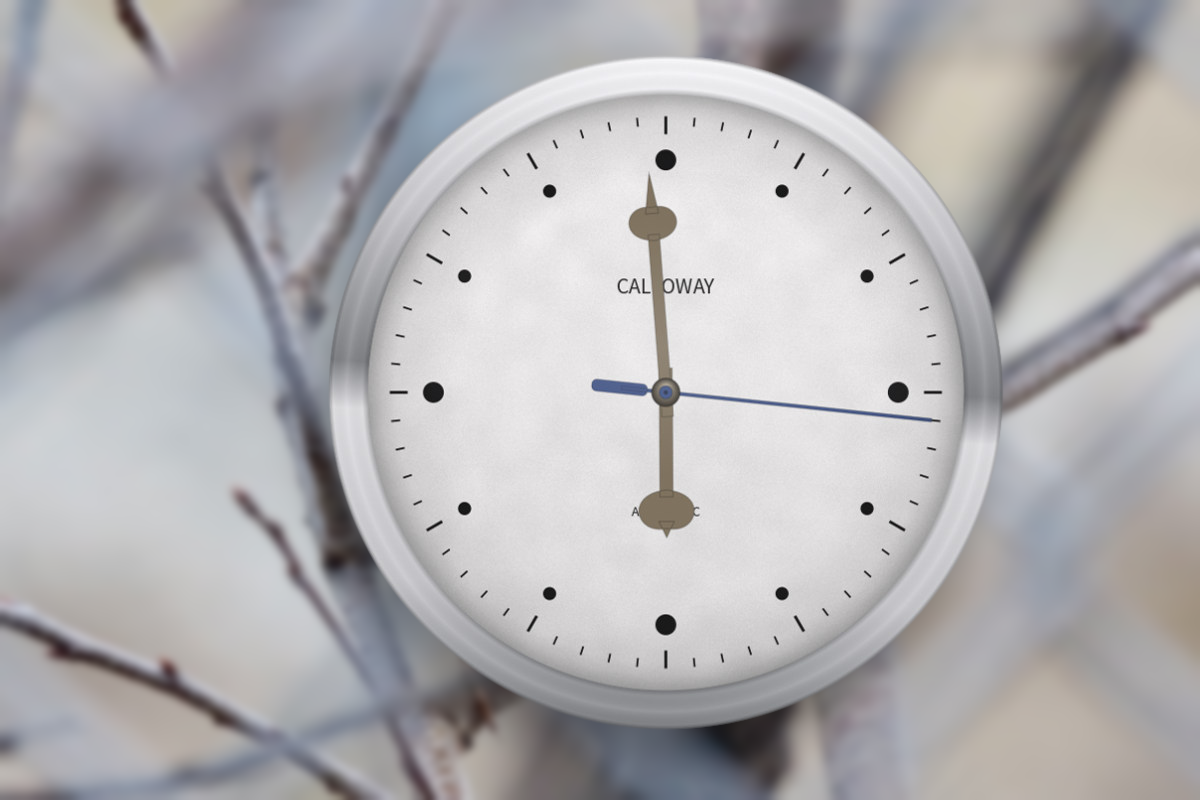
{"hour": 5, "minute": 59, "second": 16}
